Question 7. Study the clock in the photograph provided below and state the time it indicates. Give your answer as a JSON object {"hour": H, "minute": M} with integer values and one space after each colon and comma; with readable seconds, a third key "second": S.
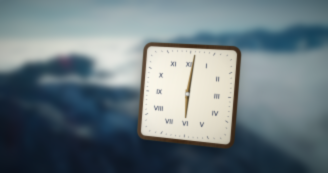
{"hour": 6, "minute": 1}
